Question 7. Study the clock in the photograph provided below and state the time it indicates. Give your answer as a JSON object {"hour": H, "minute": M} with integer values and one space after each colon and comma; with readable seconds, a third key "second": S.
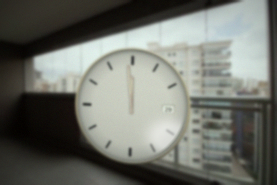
{"hour": 11, "minute": 59}
